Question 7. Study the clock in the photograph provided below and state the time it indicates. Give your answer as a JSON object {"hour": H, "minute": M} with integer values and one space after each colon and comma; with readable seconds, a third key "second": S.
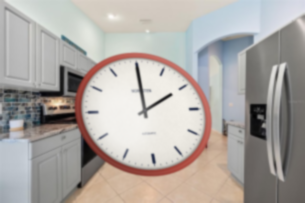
{"hour": 2, "minute": 0}
